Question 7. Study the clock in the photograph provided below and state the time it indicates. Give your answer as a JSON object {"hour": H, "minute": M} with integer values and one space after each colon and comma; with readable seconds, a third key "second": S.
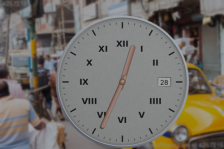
{"hour": 12, "minute": 34}
